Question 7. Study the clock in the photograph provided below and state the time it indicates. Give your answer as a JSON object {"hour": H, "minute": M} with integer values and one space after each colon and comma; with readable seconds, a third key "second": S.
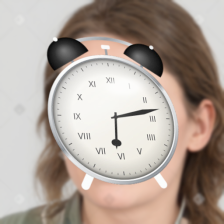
{"hour": 6, "minute": 13}
